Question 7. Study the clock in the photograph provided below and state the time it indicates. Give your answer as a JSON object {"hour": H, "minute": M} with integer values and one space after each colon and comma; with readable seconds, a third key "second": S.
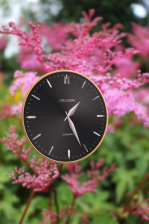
{"hour": 1, "minute": 26}
